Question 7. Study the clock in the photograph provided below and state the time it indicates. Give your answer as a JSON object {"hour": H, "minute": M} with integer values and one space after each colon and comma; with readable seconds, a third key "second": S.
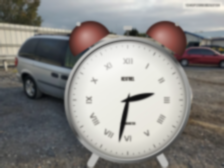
{"hour": 2, "minute": 32}
